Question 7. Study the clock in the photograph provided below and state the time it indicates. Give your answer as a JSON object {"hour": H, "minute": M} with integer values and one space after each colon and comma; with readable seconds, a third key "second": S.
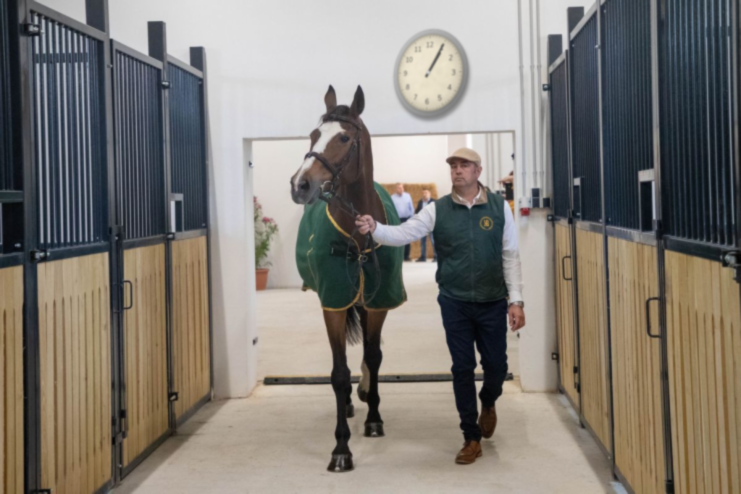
{"hour": 1, "minute": 5}
